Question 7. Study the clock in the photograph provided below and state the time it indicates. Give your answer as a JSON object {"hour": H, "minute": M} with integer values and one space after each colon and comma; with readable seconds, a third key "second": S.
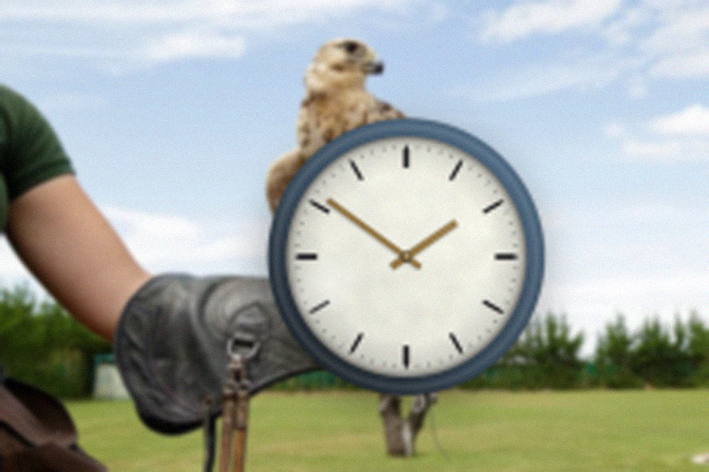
{"hour": 1, "minute": 51}
